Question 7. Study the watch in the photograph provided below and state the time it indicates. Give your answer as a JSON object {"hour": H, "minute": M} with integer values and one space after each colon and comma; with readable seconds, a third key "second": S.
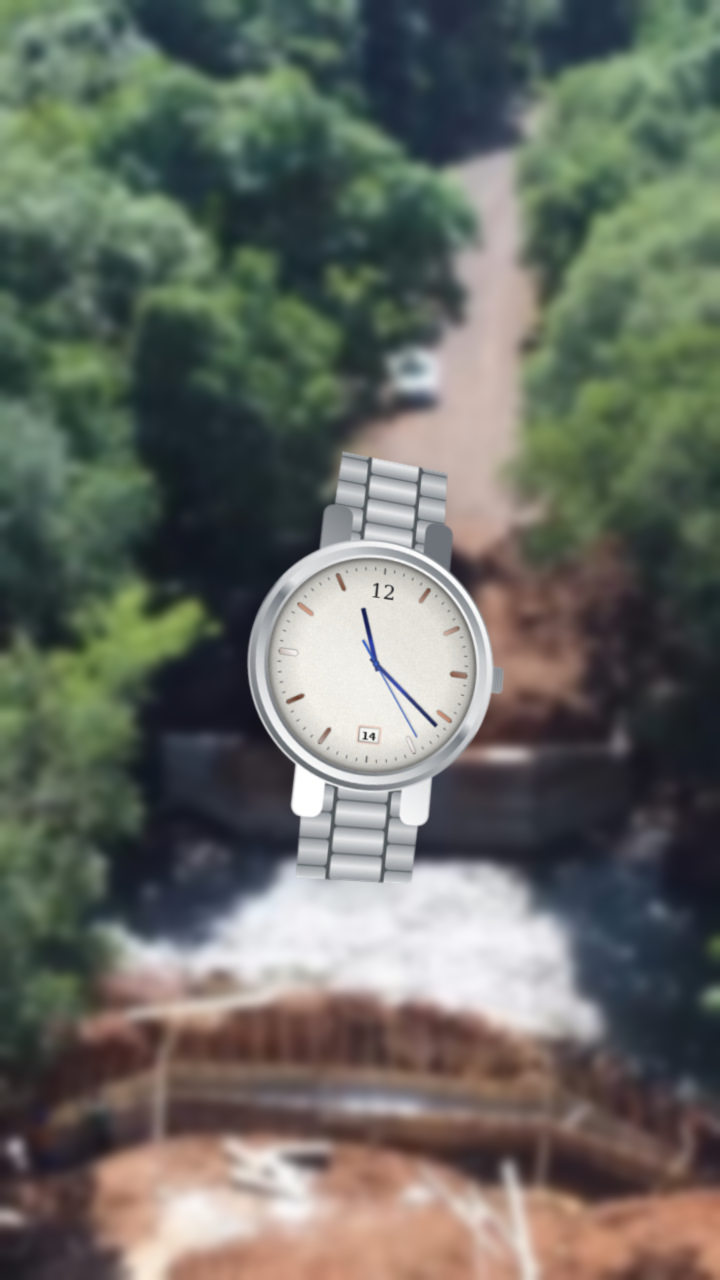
{"hour": 11, "minute": 21, "second": 24}
